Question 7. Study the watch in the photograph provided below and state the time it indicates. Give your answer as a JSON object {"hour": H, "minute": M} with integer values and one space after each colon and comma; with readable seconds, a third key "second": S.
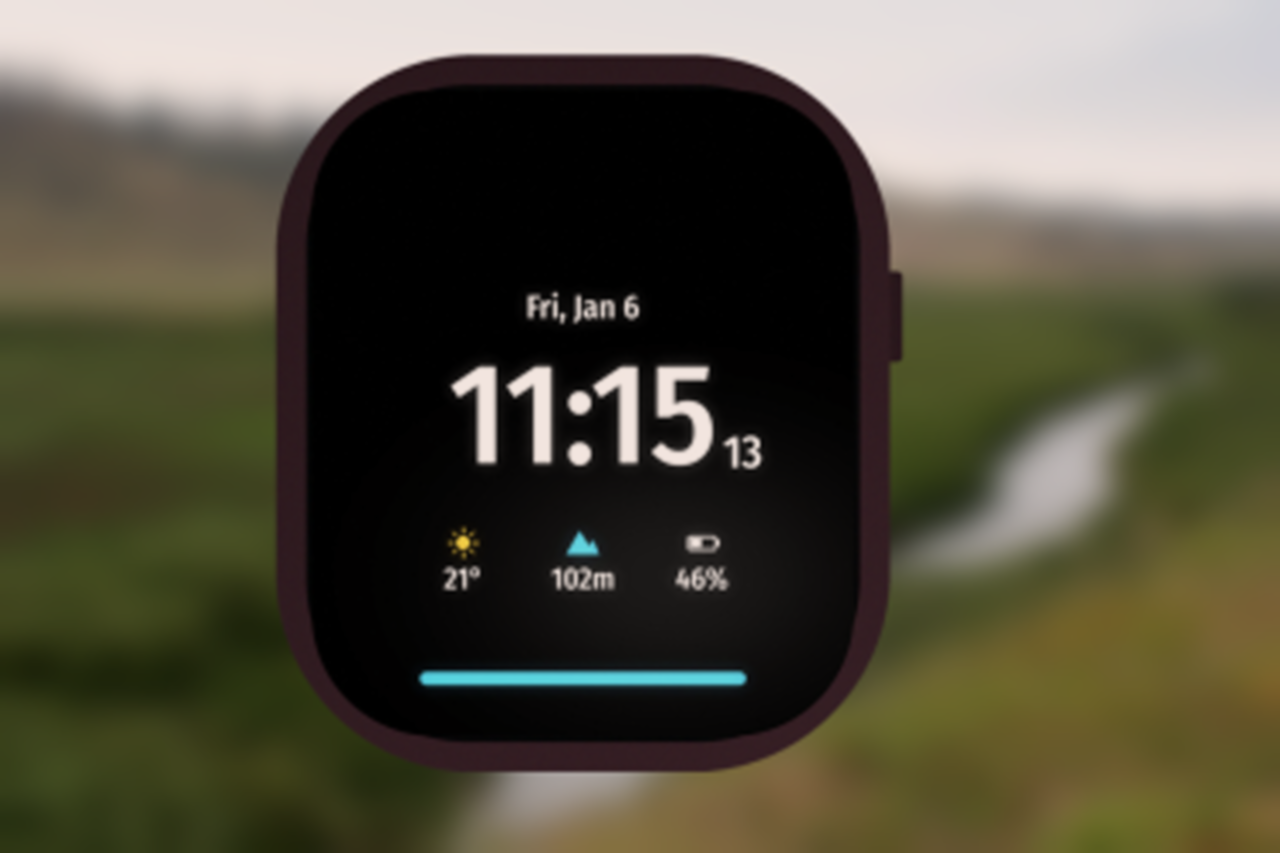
{"hour": 11, "minute": 15, "second": 13}
